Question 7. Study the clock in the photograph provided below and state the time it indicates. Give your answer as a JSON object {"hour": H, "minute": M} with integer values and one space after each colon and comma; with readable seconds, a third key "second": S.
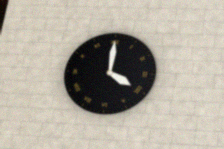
{"hour": 4, "minute": 0}
